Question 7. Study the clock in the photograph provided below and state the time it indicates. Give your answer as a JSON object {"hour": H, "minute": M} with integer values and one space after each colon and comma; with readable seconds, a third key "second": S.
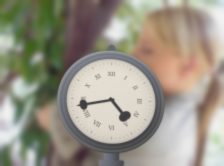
{"hour": 4, "minute": 43}
